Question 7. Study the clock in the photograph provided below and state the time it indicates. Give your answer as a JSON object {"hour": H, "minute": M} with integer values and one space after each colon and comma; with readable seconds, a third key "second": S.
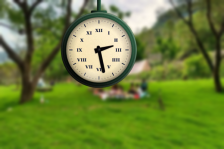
{"hour": 2, "minute": 28}
